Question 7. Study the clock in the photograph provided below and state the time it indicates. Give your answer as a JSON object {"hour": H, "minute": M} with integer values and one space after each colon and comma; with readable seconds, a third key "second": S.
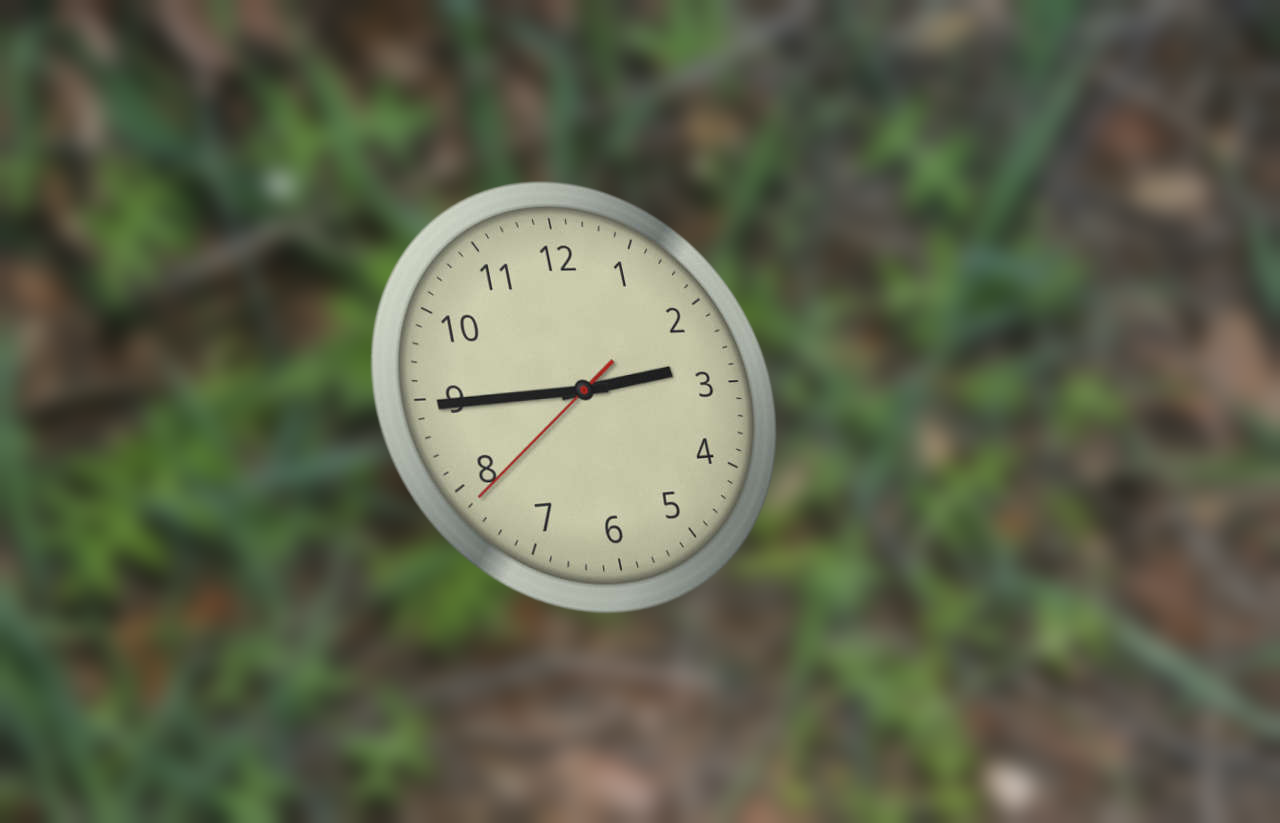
{"hour": 2, "minute": 44, "second": 39}
